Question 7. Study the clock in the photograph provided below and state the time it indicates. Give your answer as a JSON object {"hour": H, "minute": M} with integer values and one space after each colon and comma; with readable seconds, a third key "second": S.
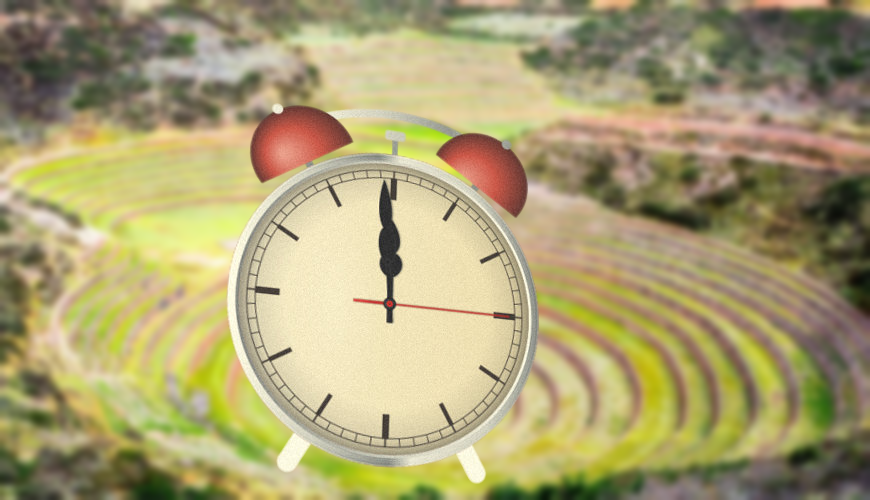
{"hour": 11, "minute": 59, "second": 15}
